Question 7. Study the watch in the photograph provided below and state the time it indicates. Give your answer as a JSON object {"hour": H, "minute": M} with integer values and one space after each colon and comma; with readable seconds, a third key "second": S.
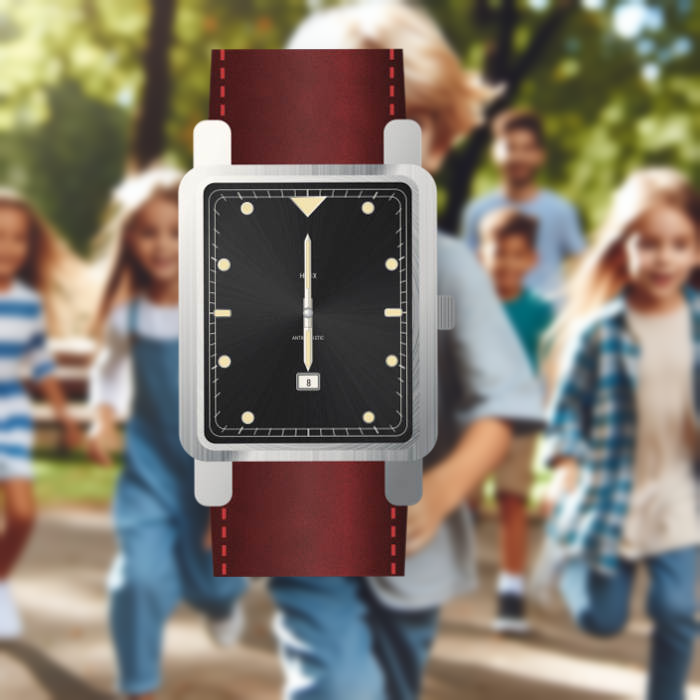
{"hour": 6, "minute": 0}
